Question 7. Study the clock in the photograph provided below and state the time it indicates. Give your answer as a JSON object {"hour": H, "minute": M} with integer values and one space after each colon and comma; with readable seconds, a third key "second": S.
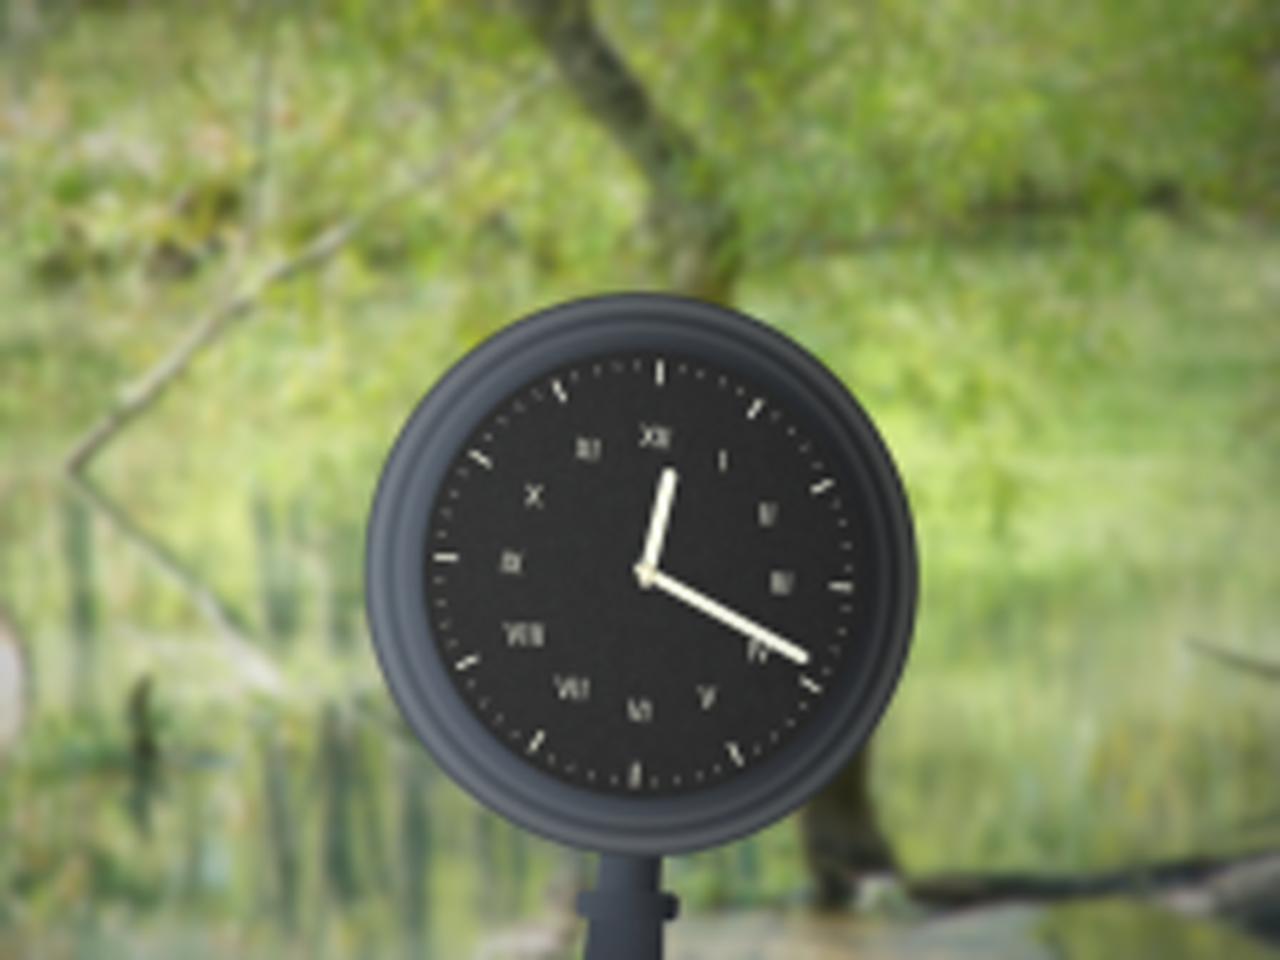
{"hour": 12, "minute": 19}
